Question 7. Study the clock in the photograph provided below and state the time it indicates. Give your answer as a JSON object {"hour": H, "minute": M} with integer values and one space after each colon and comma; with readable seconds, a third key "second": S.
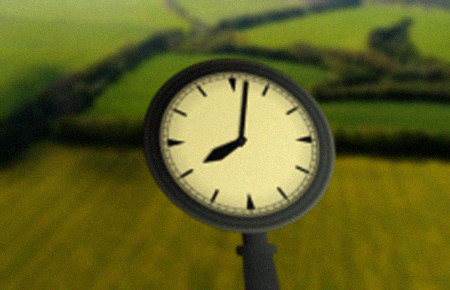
{"hour": 8, "minute": 2}
